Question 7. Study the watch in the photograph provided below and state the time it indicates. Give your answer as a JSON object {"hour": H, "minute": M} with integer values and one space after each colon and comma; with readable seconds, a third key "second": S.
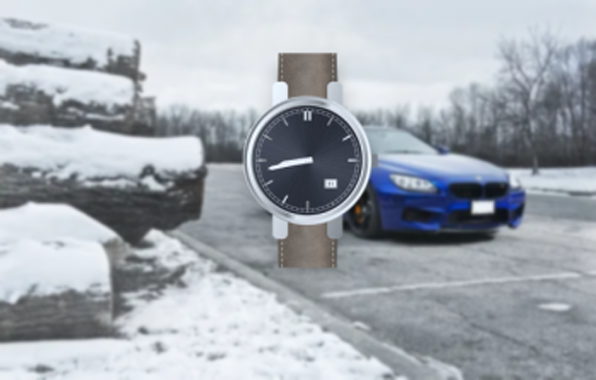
{"hour": 8, "minute": 43}
